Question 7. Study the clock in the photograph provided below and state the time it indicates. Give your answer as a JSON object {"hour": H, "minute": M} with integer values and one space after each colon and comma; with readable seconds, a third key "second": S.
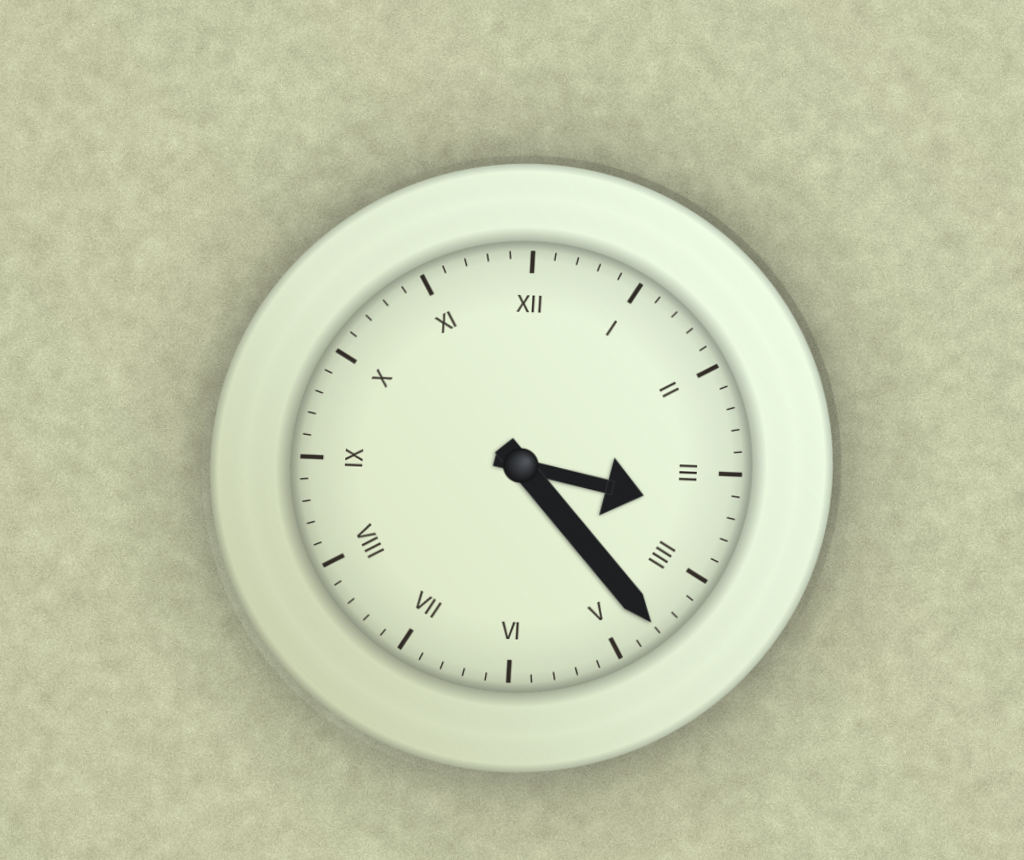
{"hour": 3, "minute": 23}
